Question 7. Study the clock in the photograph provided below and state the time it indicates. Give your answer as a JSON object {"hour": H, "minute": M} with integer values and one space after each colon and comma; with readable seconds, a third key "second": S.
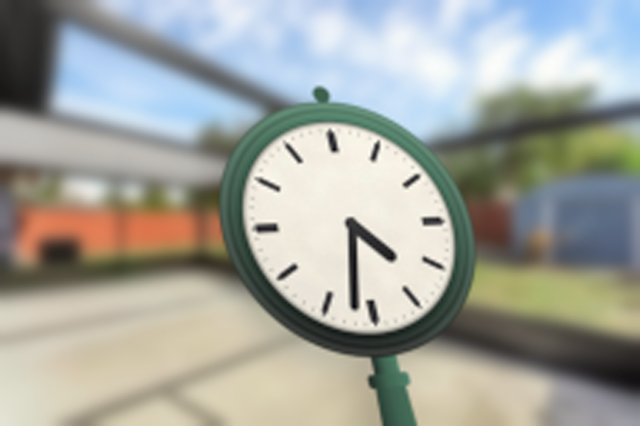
{"hour": 4, "minute": 32}
